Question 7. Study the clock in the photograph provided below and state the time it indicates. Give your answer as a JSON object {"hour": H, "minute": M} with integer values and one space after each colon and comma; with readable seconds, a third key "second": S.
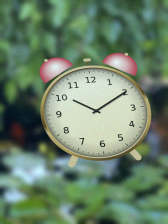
{"hour": 10, "minute": 10}
